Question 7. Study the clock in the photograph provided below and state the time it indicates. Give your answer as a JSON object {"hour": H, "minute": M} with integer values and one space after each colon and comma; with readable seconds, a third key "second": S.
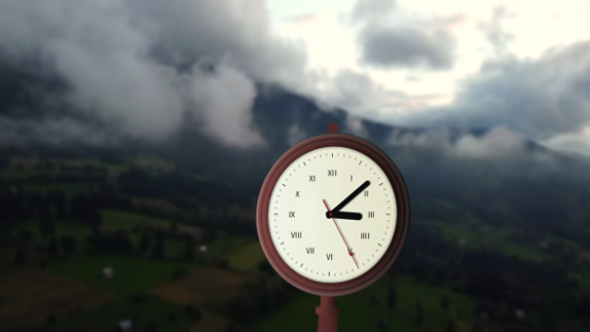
{"hour": 3, "minute": 8, "second": 25}
